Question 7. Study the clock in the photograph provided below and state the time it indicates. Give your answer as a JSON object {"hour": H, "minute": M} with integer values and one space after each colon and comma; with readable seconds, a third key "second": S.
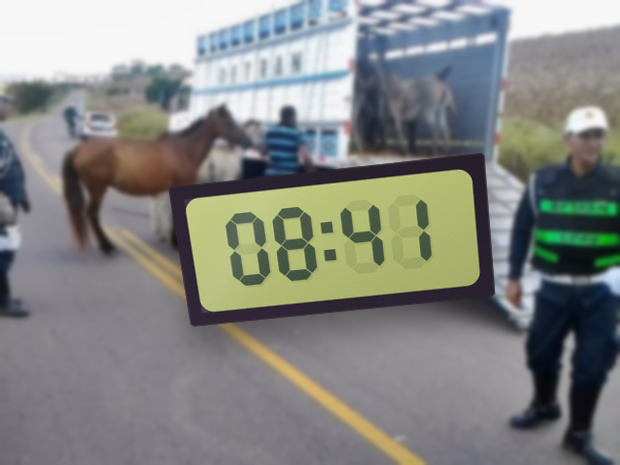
{"hour": 8, "minute": 41}
